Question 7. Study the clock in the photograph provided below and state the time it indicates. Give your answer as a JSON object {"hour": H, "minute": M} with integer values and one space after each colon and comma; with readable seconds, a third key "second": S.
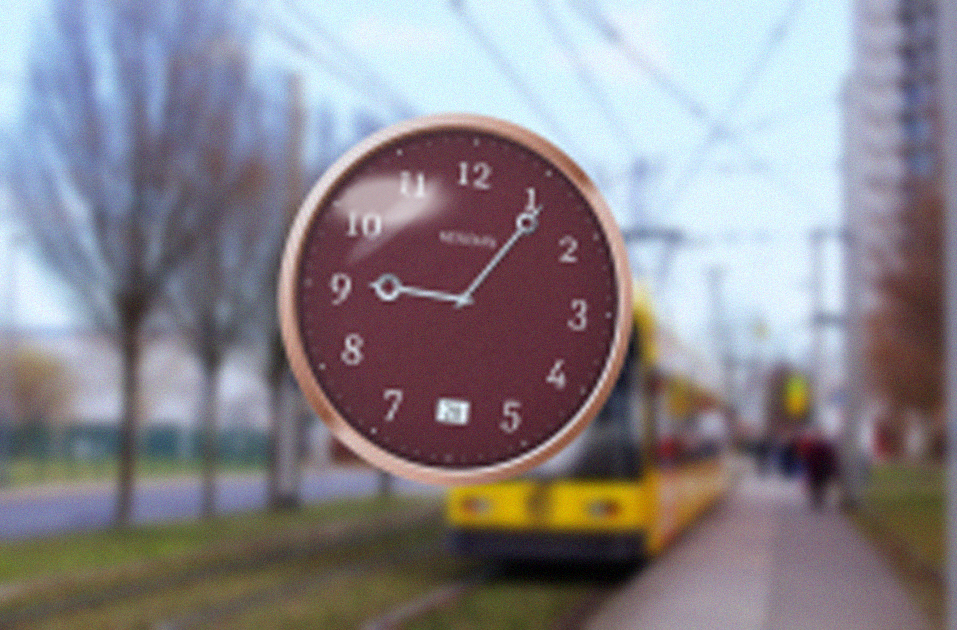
{"hour": 9, "minute": 6}
